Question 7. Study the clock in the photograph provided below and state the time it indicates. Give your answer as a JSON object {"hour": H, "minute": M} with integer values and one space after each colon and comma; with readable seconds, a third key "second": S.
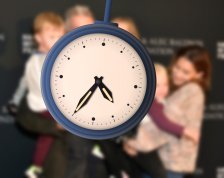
{"hour": 4, "minute": 35}
